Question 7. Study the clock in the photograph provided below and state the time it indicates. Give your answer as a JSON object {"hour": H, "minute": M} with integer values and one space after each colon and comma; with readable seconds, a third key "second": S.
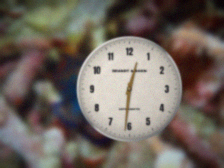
{"hour": 12, "minute": 31}
